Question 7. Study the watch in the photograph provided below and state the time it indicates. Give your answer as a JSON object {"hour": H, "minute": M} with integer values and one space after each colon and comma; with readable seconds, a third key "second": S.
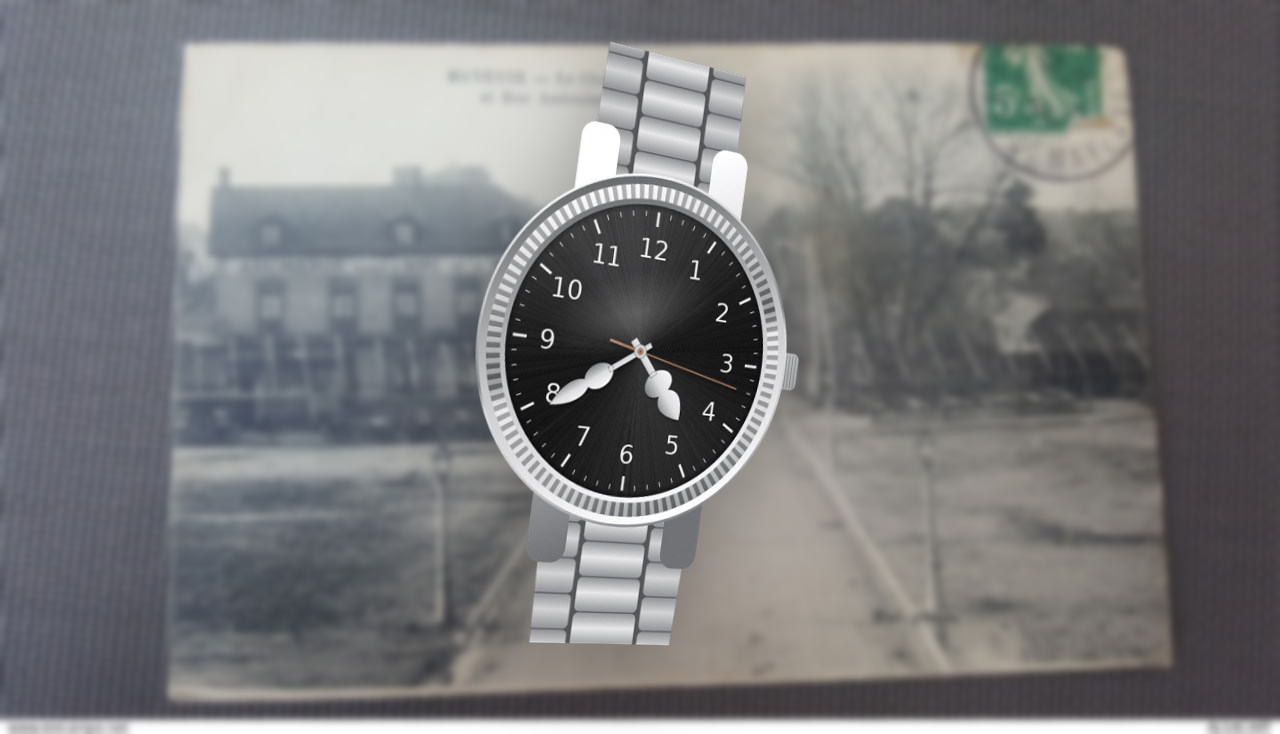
{"hour": 4, "minute": 39, "second": 17}
